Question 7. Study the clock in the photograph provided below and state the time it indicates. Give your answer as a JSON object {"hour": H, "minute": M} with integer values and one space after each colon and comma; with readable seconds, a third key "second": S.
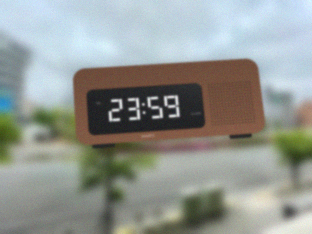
{"hour": 23, "minute": 59}
